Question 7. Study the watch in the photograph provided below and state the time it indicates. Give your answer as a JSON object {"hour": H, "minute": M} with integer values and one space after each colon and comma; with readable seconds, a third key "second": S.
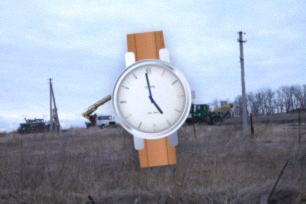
{"hour": 4, "minute": 59}
